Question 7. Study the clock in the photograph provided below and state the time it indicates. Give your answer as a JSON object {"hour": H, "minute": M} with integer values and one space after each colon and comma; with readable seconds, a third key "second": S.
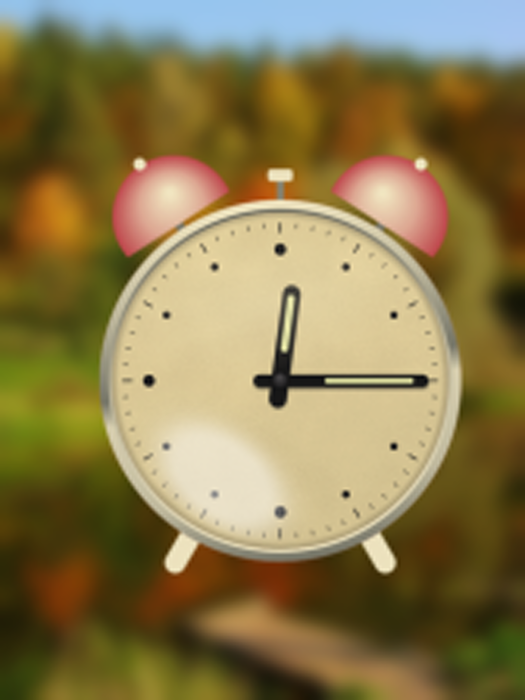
{"hour": 12, "minute": 15}
